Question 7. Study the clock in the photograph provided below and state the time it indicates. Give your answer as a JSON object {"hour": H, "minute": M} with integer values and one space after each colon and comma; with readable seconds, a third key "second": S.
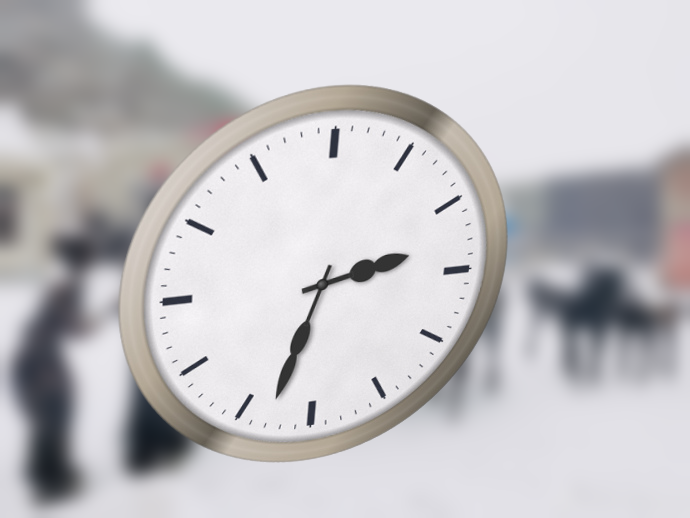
{"hour": 2, "minute": 33}
